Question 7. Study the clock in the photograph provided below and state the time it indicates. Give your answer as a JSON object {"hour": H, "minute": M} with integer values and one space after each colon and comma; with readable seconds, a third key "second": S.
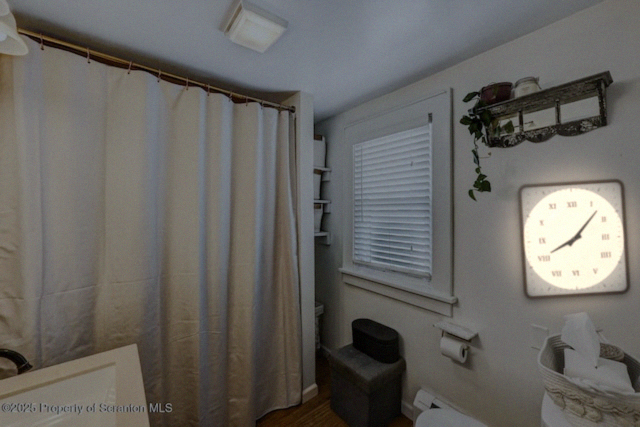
{"hour": 8, "minute": 7}
